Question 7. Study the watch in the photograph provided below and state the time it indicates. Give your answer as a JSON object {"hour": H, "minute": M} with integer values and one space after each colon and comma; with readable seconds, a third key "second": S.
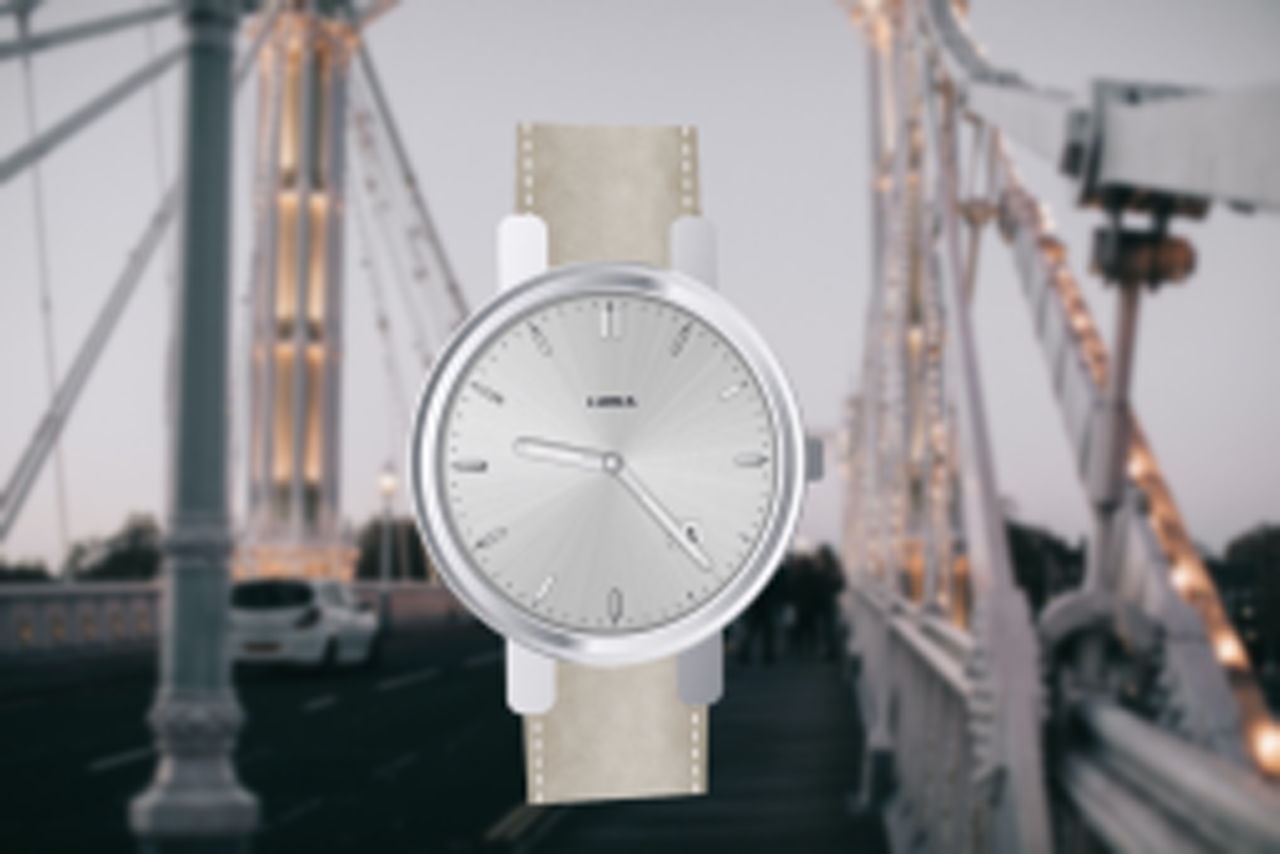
{"hour": 9, "minute": 23}
